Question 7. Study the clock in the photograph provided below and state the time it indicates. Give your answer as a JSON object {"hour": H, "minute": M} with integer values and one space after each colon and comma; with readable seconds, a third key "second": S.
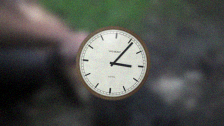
{"hour": 3, "minute": 6}
